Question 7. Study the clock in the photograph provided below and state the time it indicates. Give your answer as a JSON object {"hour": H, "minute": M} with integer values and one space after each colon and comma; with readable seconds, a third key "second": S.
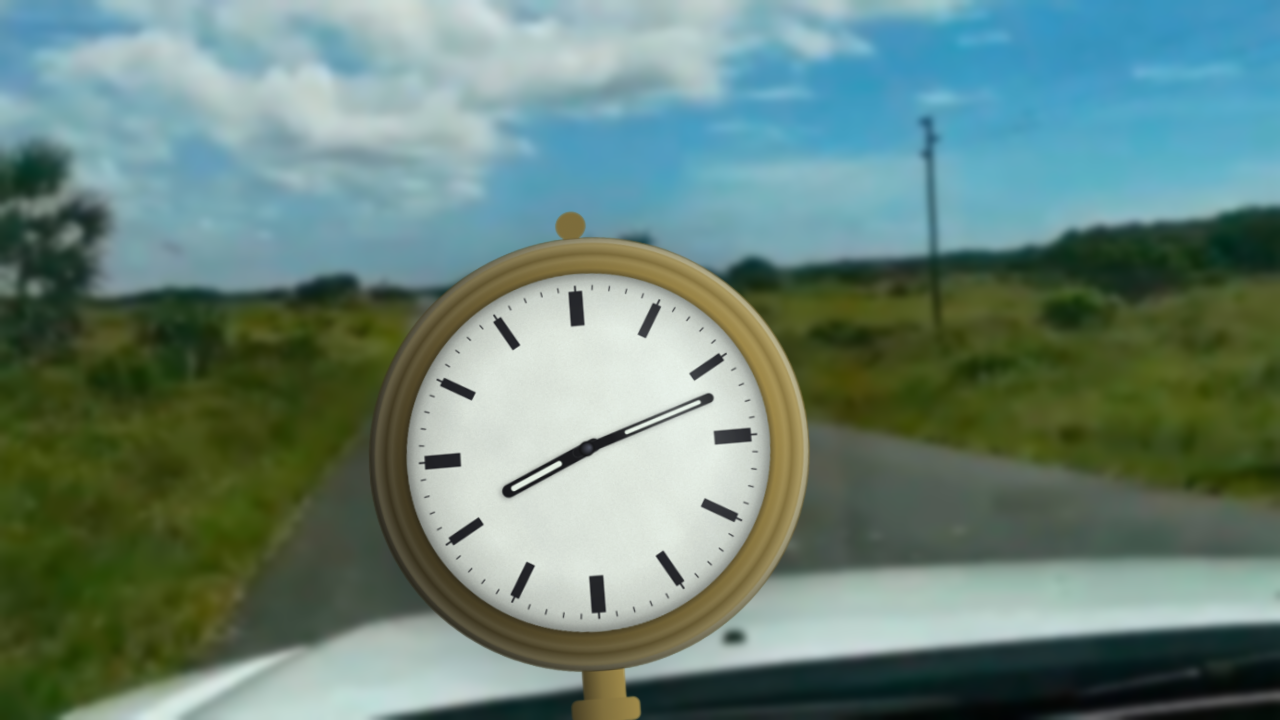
{"hour": 8, "minute": 12}
